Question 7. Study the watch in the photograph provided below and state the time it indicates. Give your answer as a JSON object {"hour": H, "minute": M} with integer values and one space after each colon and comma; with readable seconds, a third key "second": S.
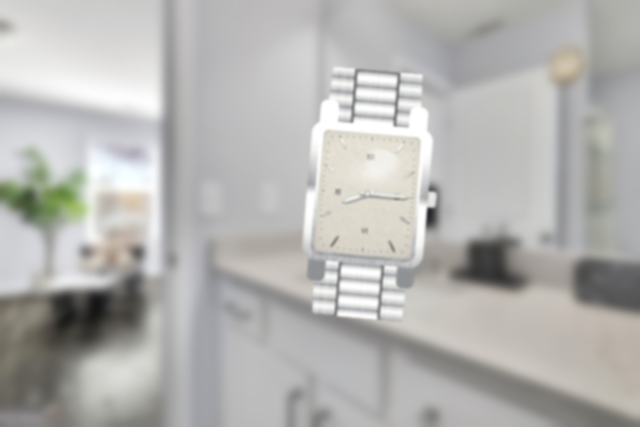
{"hour": 8, "minute": 15}
